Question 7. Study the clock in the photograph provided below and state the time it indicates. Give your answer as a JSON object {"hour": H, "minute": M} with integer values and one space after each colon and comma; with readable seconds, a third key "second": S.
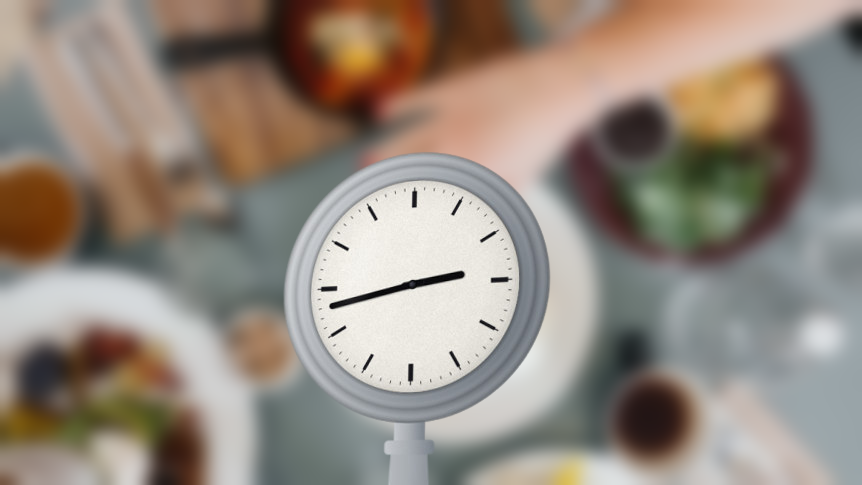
{"hour": 2, "minute": 43}
